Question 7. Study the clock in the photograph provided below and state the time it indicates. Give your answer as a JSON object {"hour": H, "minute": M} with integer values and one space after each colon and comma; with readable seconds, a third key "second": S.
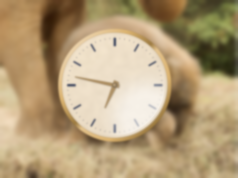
{"hour": 6, "minute": 47}
